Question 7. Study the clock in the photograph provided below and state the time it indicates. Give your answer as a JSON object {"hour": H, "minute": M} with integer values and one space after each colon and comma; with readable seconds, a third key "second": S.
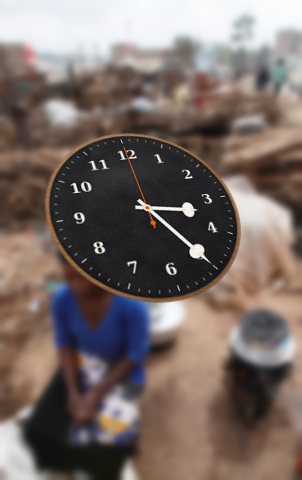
{"hour": 3, "minute": 25, "second": 0}
